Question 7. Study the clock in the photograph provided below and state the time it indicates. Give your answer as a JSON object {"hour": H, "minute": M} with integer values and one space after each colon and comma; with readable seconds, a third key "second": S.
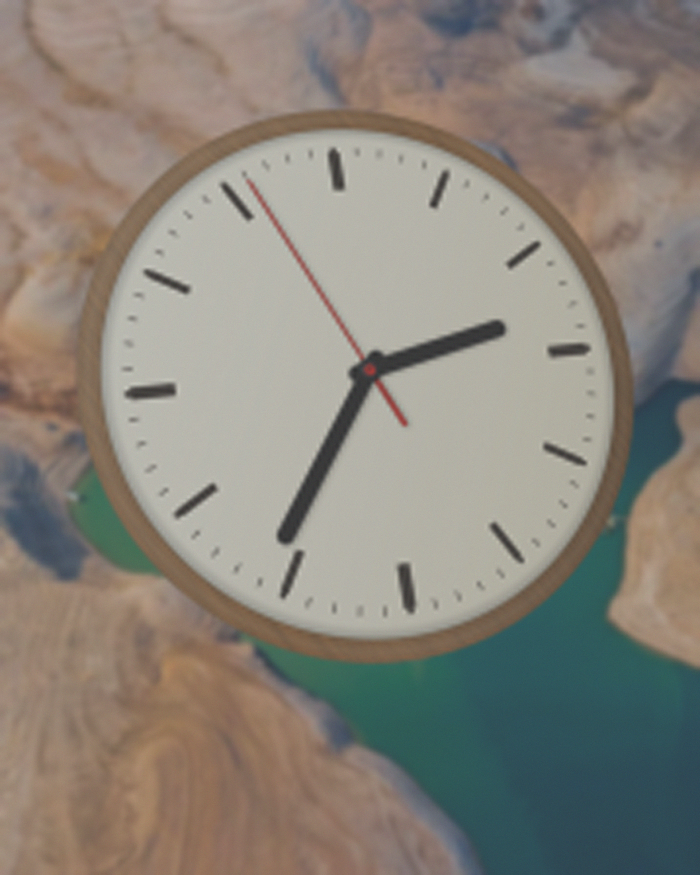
{"hour": 2, "minute": 35, "second": 56}
